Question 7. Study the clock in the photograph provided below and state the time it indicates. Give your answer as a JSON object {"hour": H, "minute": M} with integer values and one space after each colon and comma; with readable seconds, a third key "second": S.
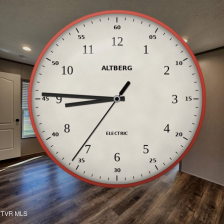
{"hour": 8, "minute": 45, "second": 36}
